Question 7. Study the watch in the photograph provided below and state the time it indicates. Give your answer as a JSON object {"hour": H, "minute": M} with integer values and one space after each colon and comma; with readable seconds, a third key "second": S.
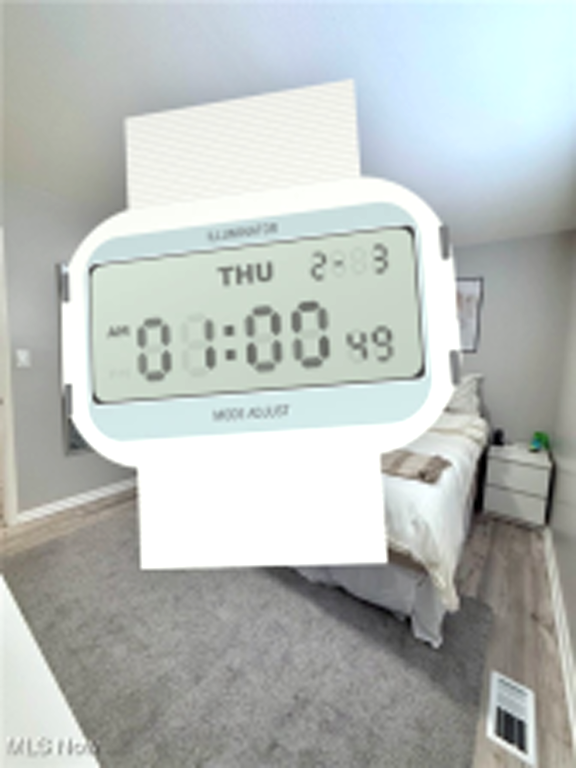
{"hour": 1, "minute": 0, "second": 49}
